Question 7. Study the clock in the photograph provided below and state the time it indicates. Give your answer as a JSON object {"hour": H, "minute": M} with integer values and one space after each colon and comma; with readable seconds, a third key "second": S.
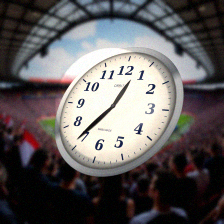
{"hour": 12, "minute": 36}
